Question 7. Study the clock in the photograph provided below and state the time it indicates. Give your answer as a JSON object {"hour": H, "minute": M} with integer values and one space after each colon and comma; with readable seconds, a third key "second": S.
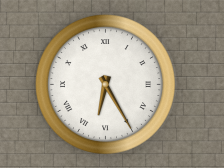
{"hour": 6, "minute": 25}
